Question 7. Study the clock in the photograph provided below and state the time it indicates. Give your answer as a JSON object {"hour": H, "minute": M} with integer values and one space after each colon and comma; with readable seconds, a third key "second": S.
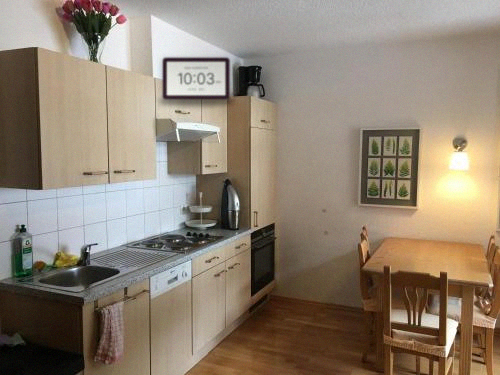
{"hour": 10, "minute": 3}
